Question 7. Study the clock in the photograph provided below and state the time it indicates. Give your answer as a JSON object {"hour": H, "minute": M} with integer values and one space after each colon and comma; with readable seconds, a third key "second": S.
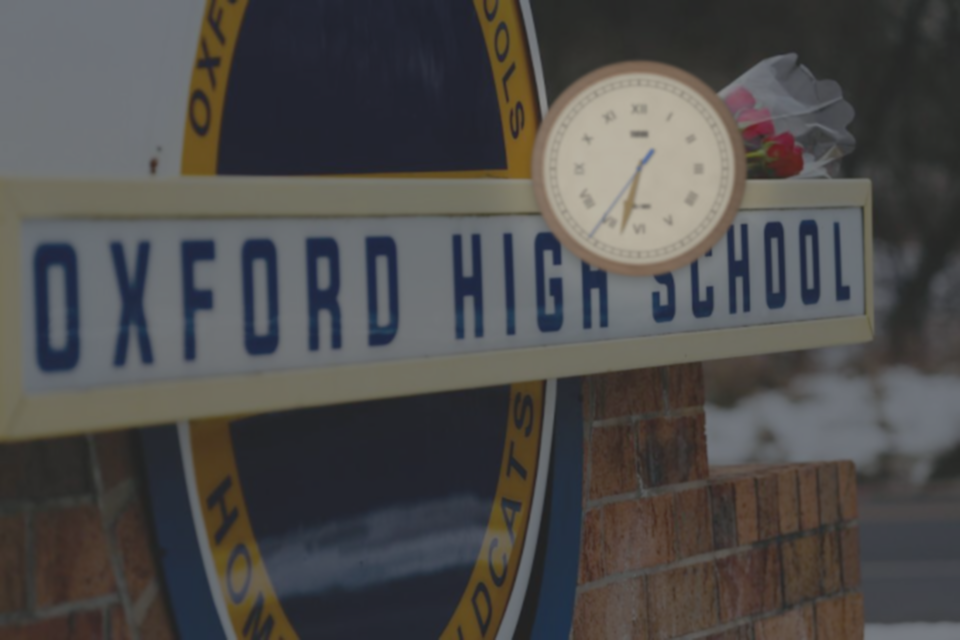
{"hour": 6, "minute": 32, "second": 36}
